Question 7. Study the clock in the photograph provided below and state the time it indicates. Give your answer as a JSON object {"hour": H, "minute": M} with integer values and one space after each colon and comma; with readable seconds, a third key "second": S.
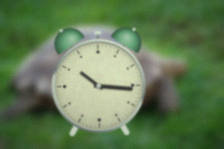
{"hour": 10, "minute": 16}
